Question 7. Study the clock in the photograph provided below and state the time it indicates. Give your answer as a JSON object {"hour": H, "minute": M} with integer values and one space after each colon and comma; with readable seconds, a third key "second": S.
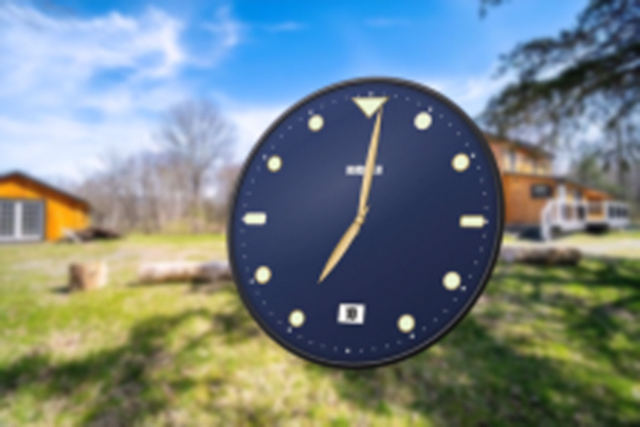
{"hour": 7, "minute": 1}
